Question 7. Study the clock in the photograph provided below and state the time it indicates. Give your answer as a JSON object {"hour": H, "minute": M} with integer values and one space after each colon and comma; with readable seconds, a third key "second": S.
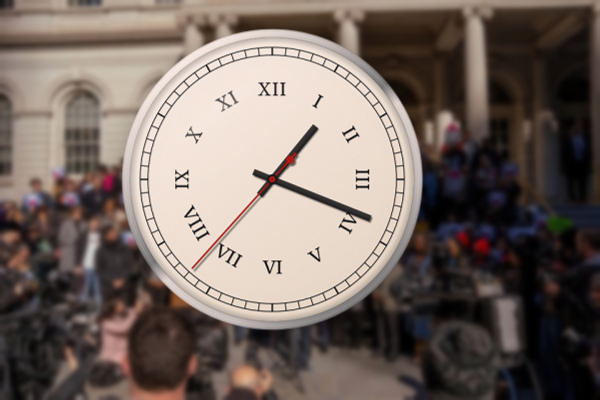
{"hour": 1, "minute": 18, "second": 37}
